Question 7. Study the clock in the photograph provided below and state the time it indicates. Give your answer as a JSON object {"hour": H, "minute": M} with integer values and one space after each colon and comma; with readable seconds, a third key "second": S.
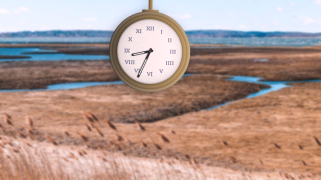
{"hour": 8, "minute": 34}
